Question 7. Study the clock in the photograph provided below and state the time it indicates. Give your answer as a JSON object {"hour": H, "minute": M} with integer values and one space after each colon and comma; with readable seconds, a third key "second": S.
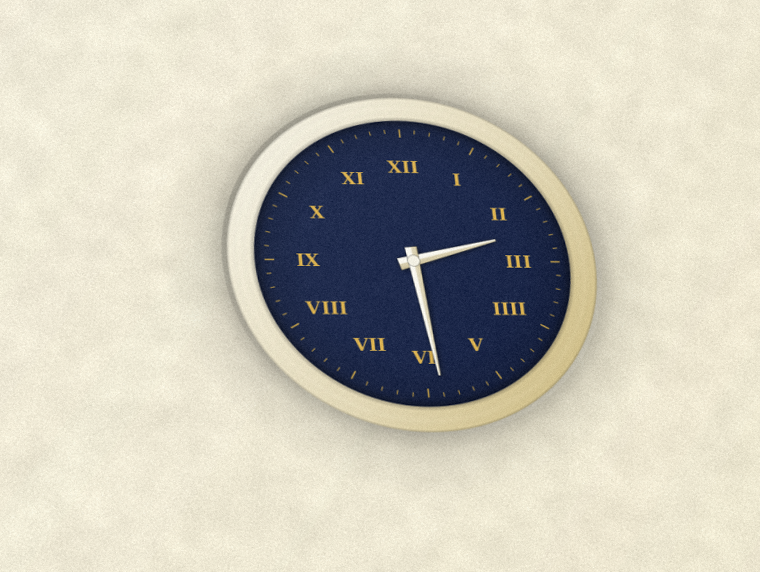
{"hour": 2, "minute": 29}
